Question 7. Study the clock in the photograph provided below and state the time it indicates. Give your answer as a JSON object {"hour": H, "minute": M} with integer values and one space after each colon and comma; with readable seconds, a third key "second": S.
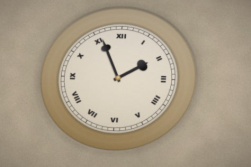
{"hour": 1, "minute": 56}
